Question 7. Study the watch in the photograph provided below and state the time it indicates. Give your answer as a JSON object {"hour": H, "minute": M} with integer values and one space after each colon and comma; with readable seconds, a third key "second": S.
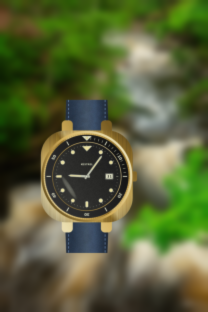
{"hour": 9, "minute": 6}
